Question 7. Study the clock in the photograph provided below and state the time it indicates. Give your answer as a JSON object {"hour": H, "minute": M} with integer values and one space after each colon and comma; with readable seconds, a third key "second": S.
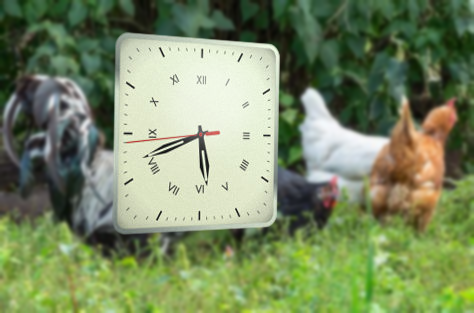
{"hour": 5, "minute": 41, "second": 44}
